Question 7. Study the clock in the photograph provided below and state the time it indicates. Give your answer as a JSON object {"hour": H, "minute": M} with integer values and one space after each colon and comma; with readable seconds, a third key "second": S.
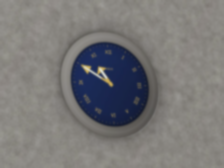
{"hour": 10, "minute": 50}
